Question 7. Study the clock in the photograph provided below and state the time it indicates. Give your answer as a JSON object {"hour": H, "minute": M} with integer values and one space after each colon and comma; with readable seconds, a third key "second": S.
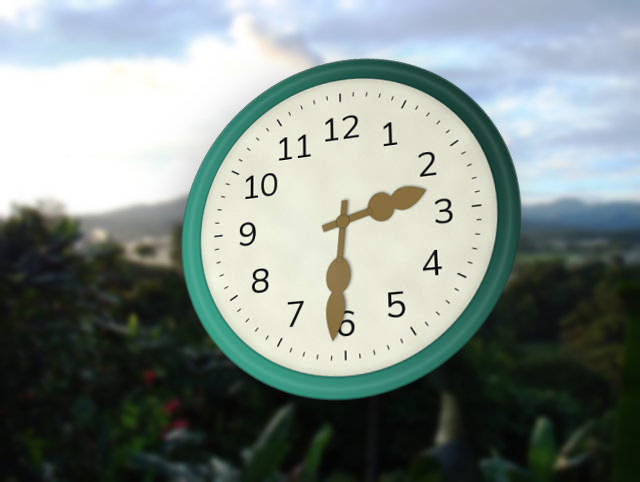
{"hour": 2, "minute": 31}
